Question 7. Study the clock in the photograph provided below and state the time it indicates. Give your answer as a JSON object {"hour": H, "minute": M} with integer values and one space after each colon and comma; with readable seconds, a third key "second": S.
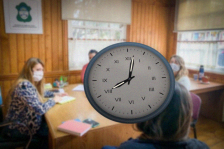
{"hour": 8, "minute": 2}
